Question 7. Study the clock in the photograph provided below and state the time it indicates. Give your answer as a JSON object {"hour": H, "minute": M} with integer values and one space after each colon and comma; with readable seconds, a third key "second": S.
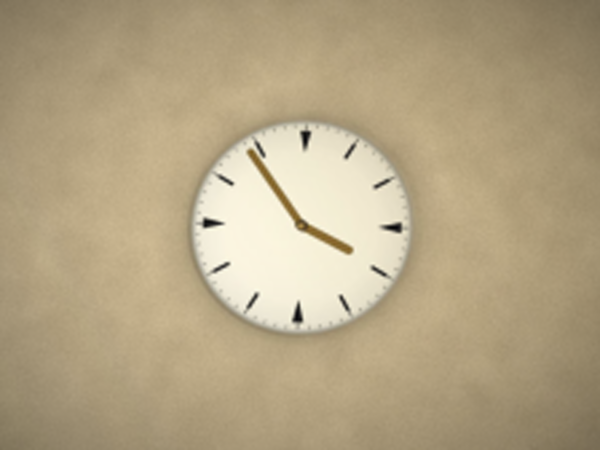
{"hour": 3, "minute": 54}
